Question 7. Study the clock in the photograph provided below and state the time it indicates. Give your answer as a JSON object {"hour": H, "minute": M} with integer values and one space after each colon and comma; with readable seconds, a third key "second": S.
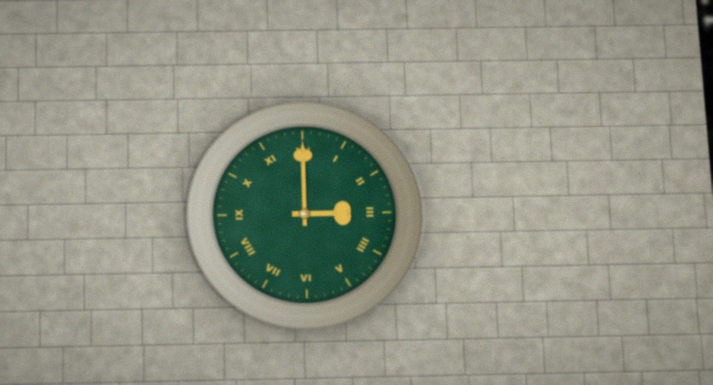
{"hour": 3, "minute": 0}
